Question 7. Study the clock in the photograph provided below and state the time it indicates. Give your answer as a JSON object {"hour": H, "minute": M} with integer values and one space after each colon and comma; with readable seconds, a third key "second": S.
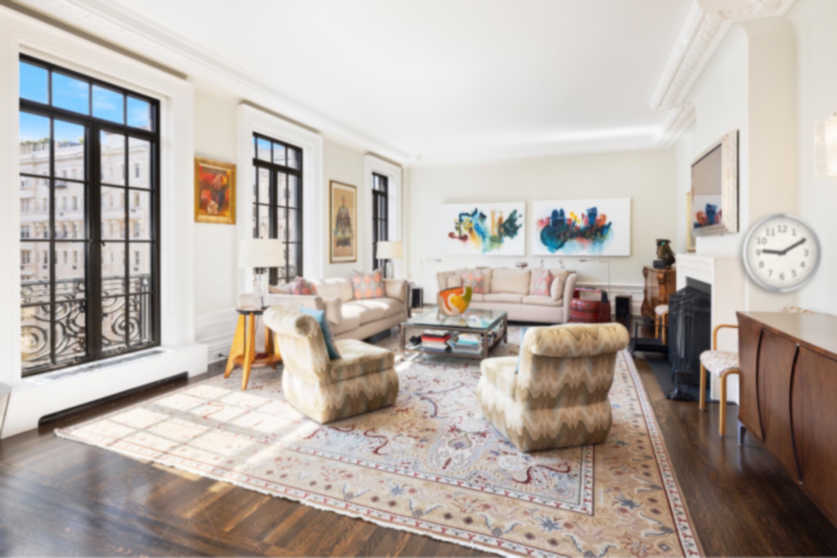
{"hour": 9, "minute": 10}
